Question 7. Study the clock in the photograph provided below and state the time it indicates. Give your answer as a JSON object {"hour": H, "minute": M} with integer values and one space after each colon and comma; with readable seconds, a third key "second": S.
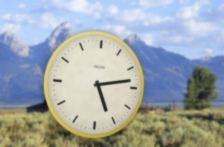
{"hour": 5, "minute": 13}
